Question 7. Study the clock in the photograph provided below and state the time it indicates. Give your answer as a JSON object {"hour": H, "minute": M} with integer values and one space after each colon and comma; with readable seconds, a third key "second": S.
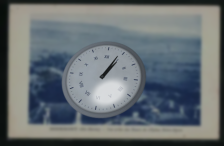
{"hour": 1, "minute": 4}
